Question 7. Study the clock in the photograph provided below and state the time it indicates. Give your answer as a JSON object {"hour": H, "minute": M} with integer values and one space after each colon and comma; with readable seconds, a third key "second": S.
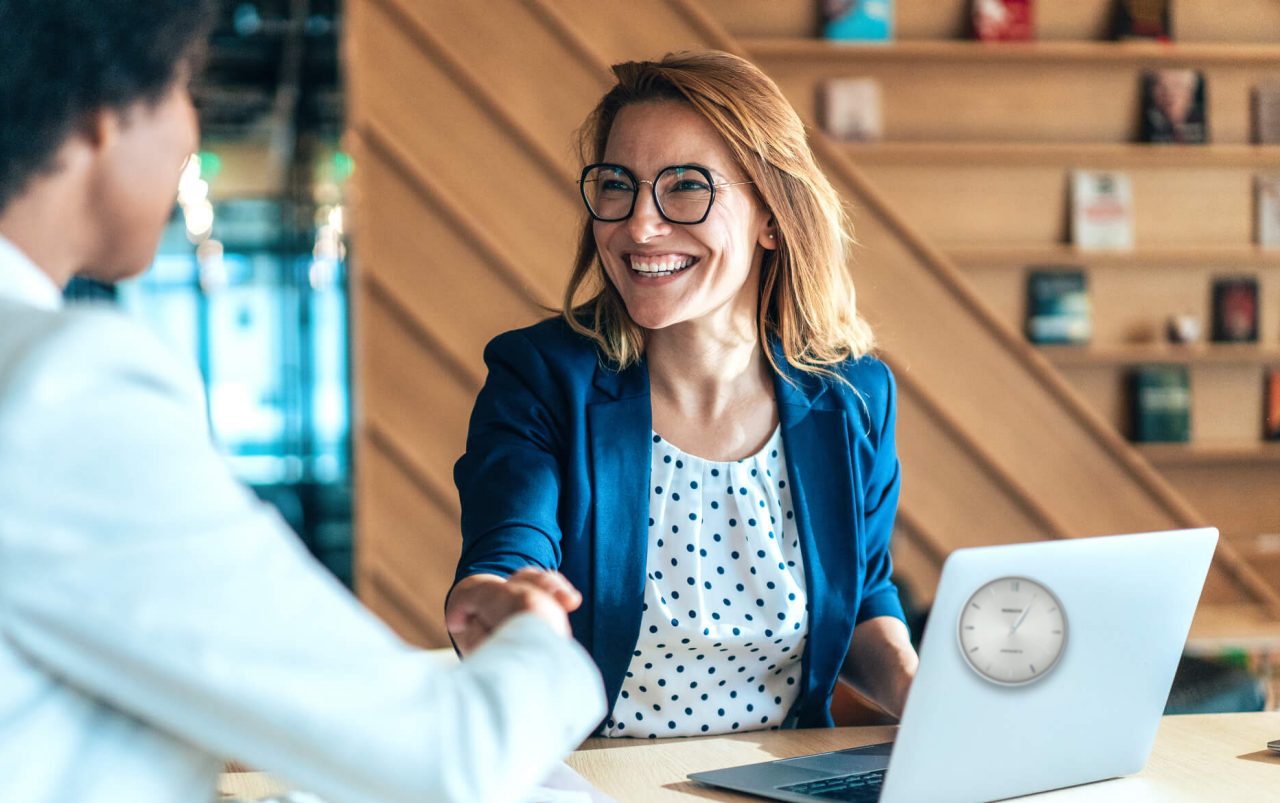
{"hour": 1, "minute": 5}
